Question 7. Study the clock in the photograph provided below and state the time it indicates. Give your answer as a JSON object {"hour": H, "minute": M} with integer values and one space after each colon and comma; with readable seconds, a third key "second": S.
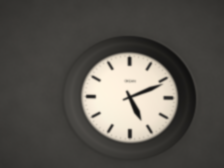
{"hour": 5, "minute": 11}
